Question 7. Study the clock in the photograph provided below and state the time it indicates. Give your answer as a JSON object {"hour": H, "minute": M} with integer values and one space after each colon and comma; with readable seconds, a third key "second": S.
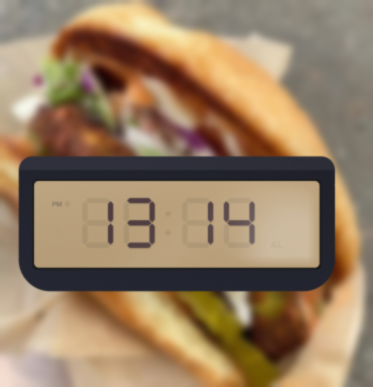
{"hour": 13, "minute": 14}
